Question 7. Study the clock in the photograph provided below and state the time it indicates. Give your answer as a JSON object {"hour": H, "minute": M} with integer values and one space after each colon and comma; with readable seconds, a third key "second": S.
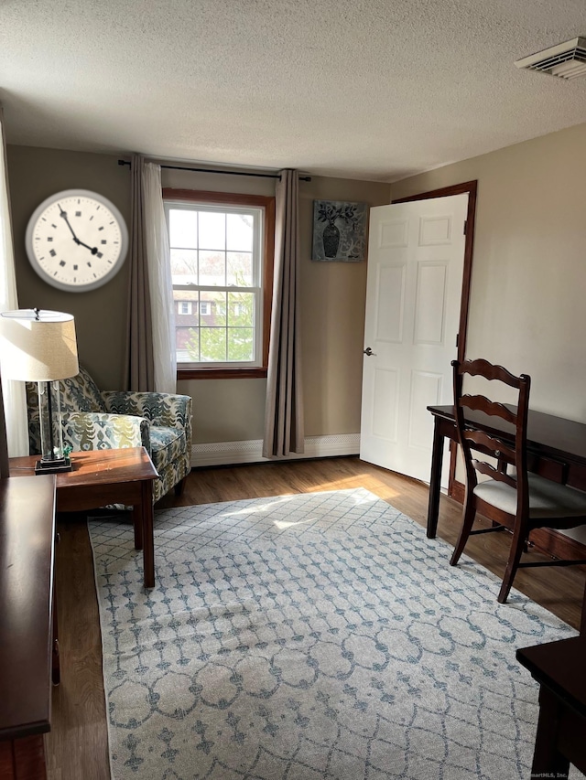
{"hour": 3, "minute": 55}
